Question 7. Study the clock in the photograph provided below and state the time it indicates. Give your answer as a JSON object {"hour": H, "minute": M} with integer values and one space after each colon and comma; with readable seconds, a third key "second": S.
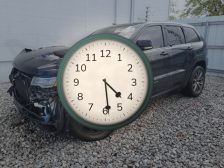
{"hour": 4, "minute": 29}
